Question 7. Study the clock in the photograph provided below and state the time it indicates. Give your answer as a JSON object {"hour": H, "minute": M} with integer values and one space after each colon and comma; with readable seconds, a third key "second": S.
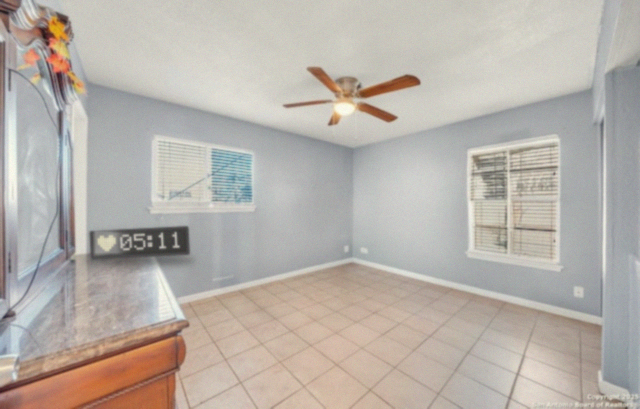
{"hour": 5, "minute": 11}
